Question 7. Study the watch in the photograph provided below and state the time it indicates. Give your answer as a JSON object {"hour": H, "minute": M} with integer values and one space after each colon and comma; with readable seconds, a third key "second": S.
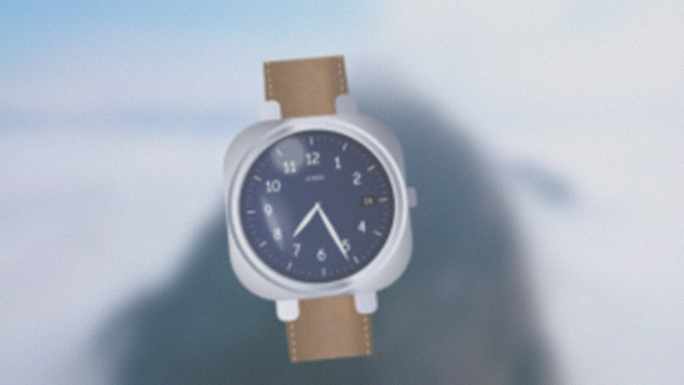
{"hour": 7, "minute": 26}
